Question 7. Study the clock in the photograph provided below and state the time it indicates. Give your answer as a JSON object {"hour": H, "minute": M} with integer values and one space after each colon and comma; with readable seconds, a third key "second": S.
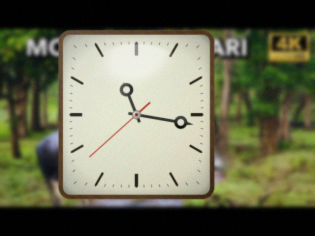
{"hour": 11, "minute": 16, "second": 38}
